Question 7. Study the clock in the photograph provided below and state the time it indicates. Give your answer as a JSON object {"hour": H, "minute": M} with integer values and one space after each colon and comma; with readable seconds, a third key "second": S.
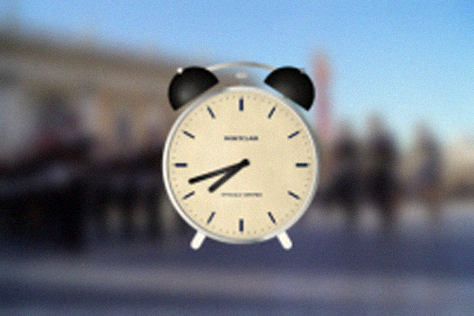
{"hour": 7, "minute": 42}
